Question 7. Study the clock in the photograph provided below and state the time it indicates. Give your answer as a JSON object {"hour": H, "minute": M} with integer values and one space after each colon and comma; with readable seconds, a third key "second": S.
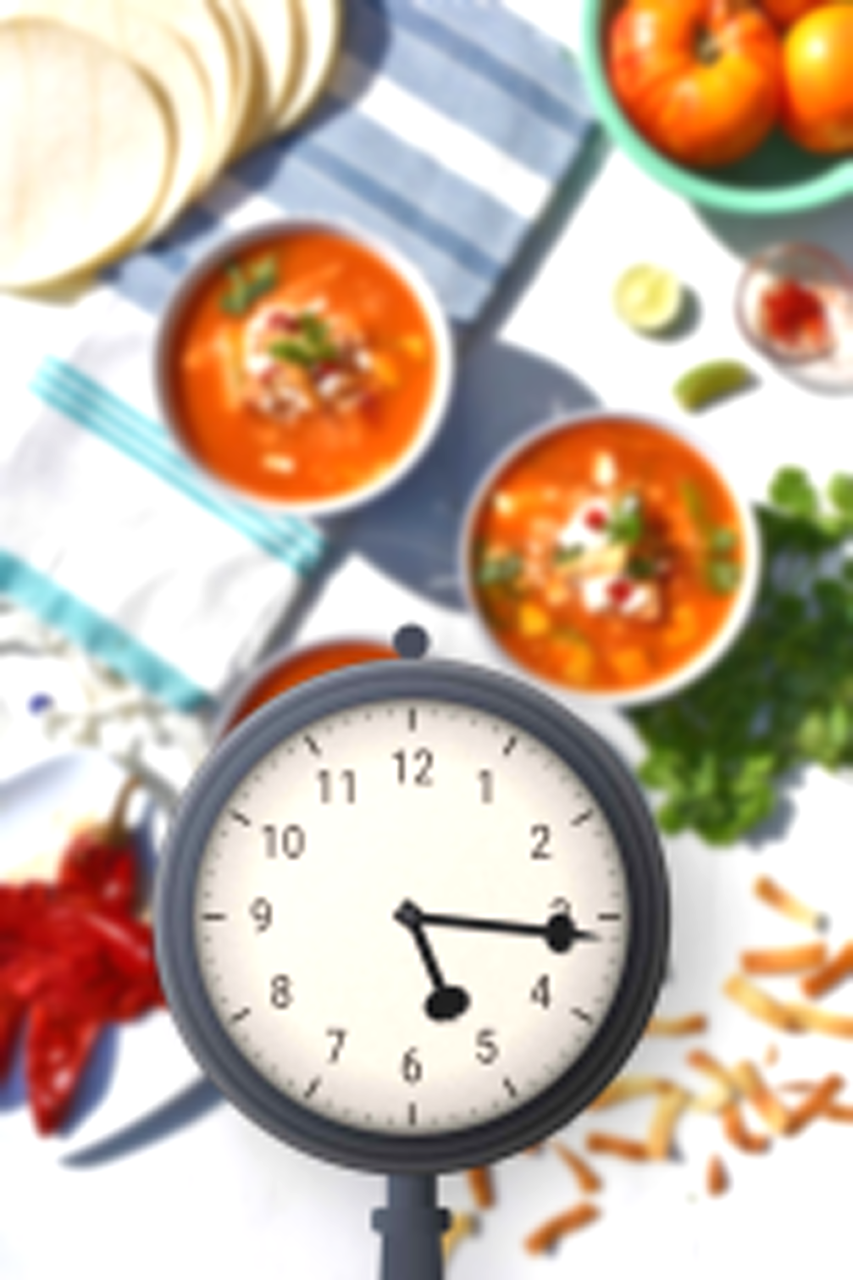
{"hour": 5, "minute": 16}
